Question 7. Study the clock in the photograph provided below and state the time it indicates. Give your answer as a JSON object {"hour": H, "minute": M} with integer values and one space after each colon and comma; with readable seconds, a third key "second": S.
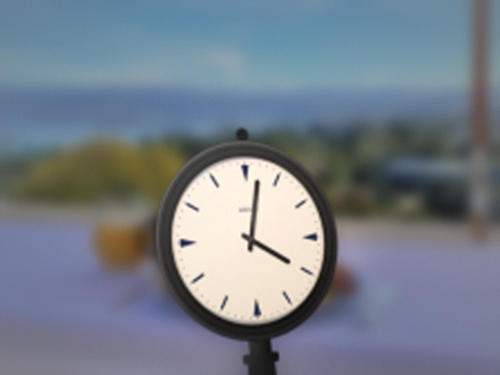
{"hour": 4, "minute": 2}
